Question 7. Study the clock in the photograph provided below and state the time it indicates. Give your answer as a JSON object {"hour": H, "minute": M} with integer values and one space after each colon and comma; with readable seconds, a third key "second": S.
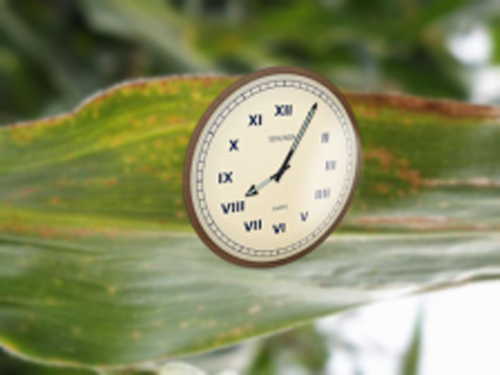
{"hour": 8, "minute": 5}
